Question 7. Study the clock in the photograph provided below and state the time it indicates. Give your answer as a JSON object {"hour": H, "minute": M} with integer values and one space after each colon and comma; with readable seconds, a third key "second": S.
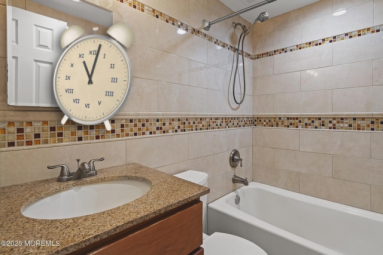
{"hour": 11, "minute": 2}
